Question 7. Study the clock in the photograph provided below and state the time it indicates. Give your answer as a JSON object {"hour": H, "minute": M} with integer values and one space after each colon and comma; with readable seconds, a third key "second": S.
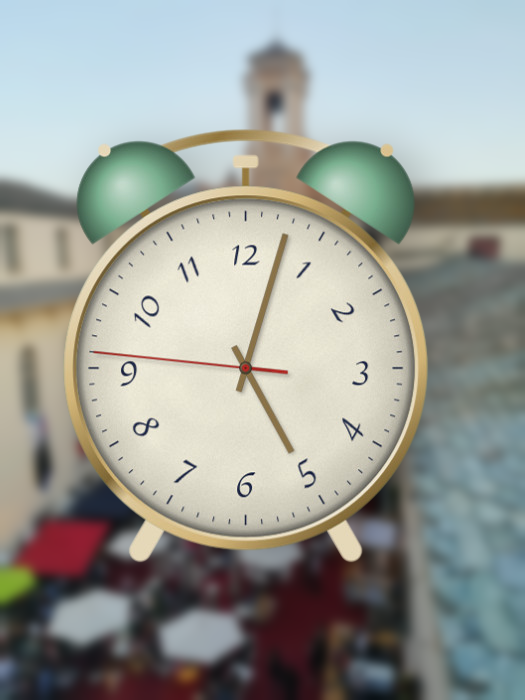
{"hour": 5, "minute": 2, "second": 46}
